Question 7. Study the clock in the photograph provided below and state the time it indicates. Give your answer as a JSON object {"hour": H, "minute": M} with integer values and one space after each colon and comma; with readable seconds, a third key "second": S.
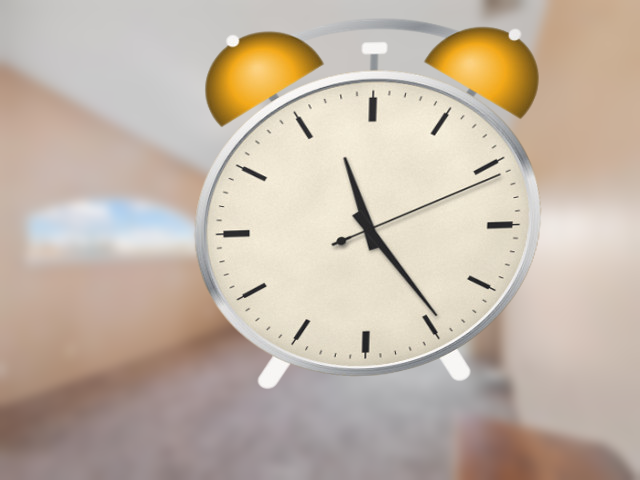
{"hour": 11, "minute": 24, "second": 11}
